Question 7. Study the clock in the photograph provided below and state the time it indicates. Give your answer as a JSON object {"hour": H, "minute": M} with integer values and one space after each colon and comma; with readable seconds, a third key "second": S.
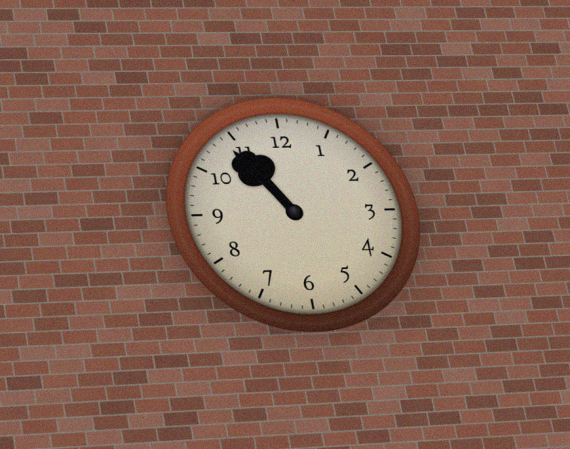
{"hour": 10, "minute": 54}
